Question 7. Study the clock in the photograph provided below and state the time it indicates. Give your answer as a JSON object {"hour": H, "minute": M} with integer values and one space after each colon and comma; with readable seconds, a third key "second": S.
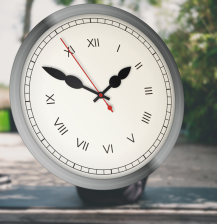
{"hour": 1, "minute": 49, "second": 55}
